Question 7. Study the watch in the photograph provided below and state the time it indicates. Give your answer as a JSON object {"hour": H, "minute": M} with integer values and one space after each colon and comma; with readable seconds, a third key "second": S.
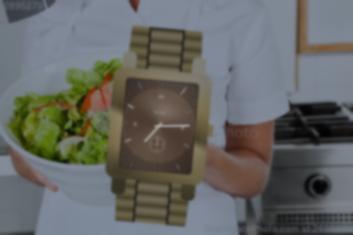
{"hour": 7, "minute": 14}
